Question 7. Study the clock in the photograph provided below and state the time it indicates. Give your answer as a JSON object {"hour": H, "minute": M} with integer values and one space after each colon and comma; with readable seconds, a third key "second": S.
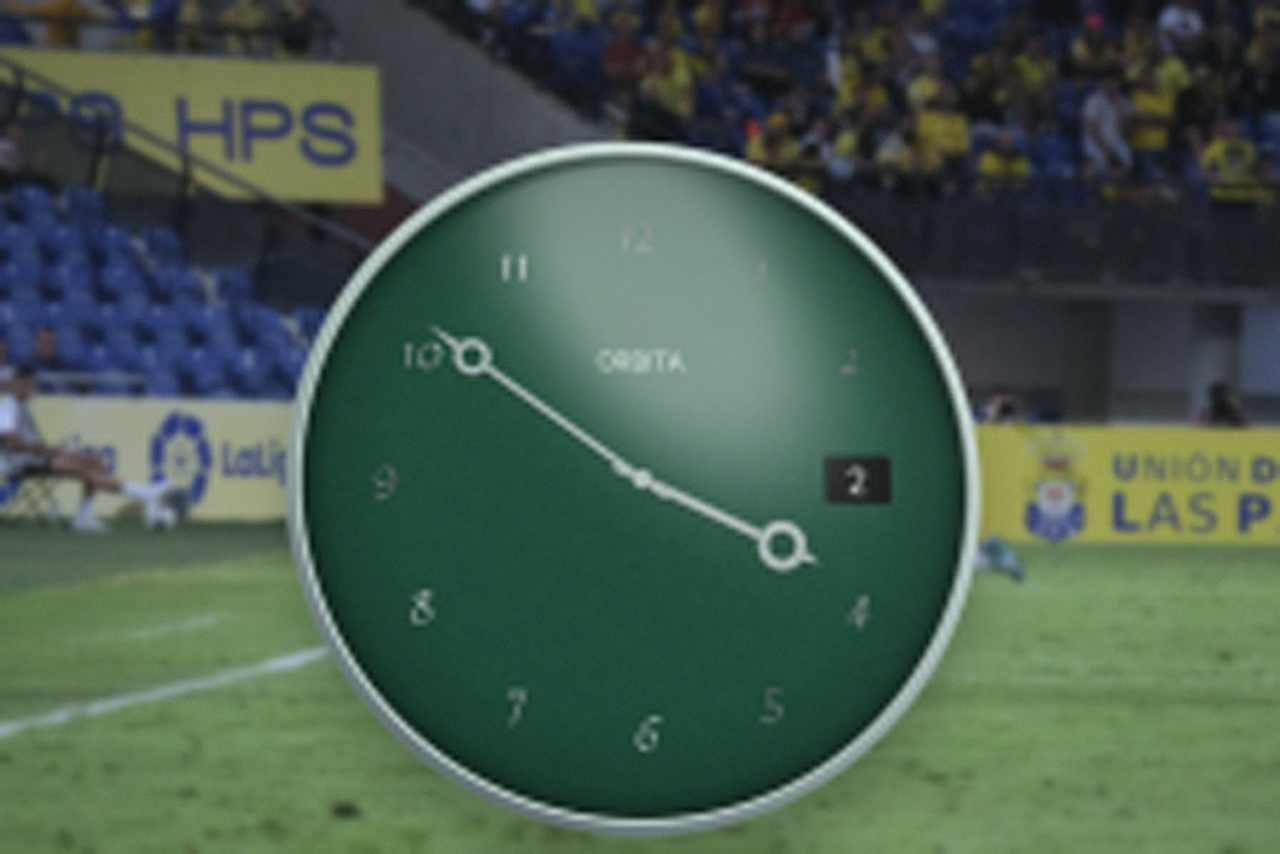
{"hour": 3, "minute": 51}
